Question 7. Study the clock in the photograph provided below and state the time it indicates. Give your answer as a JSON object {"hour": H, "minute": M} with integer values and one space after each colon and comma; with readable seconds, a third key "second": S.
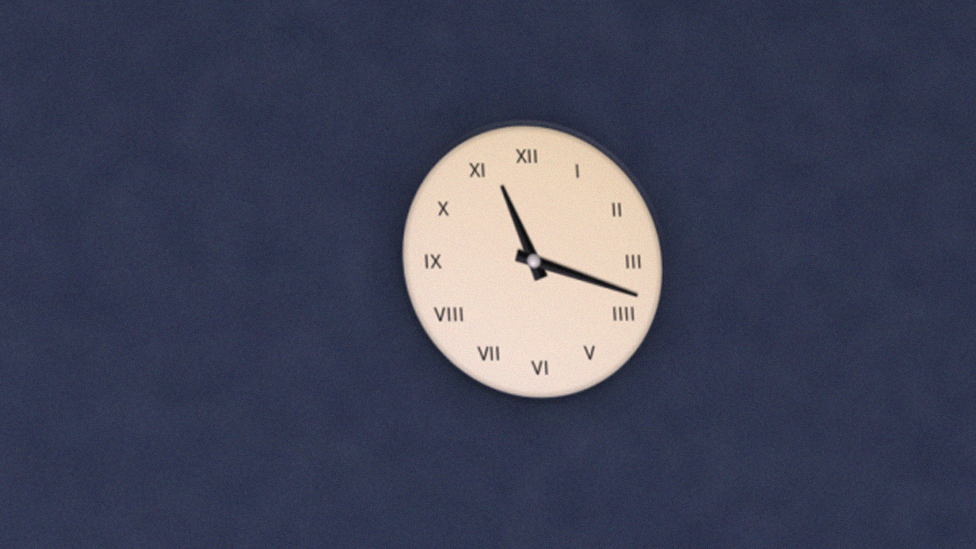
{"hour": 11, "minute": 18}
